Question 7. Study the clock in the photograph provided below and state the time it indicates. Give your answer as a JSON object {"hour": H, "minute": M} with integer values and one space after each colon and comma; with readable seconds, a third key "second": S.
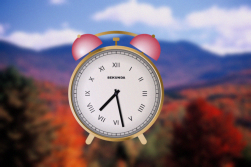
{"hour": 7, "minute": 28}
